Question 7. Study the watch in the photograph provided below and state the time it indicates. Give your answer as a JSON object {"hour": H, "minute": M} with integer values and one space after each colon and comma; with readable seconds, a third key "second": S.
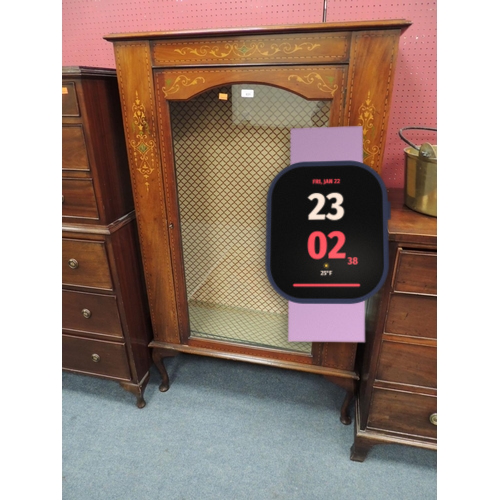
{"hour": 23, "minute": 2, "second": 38}
